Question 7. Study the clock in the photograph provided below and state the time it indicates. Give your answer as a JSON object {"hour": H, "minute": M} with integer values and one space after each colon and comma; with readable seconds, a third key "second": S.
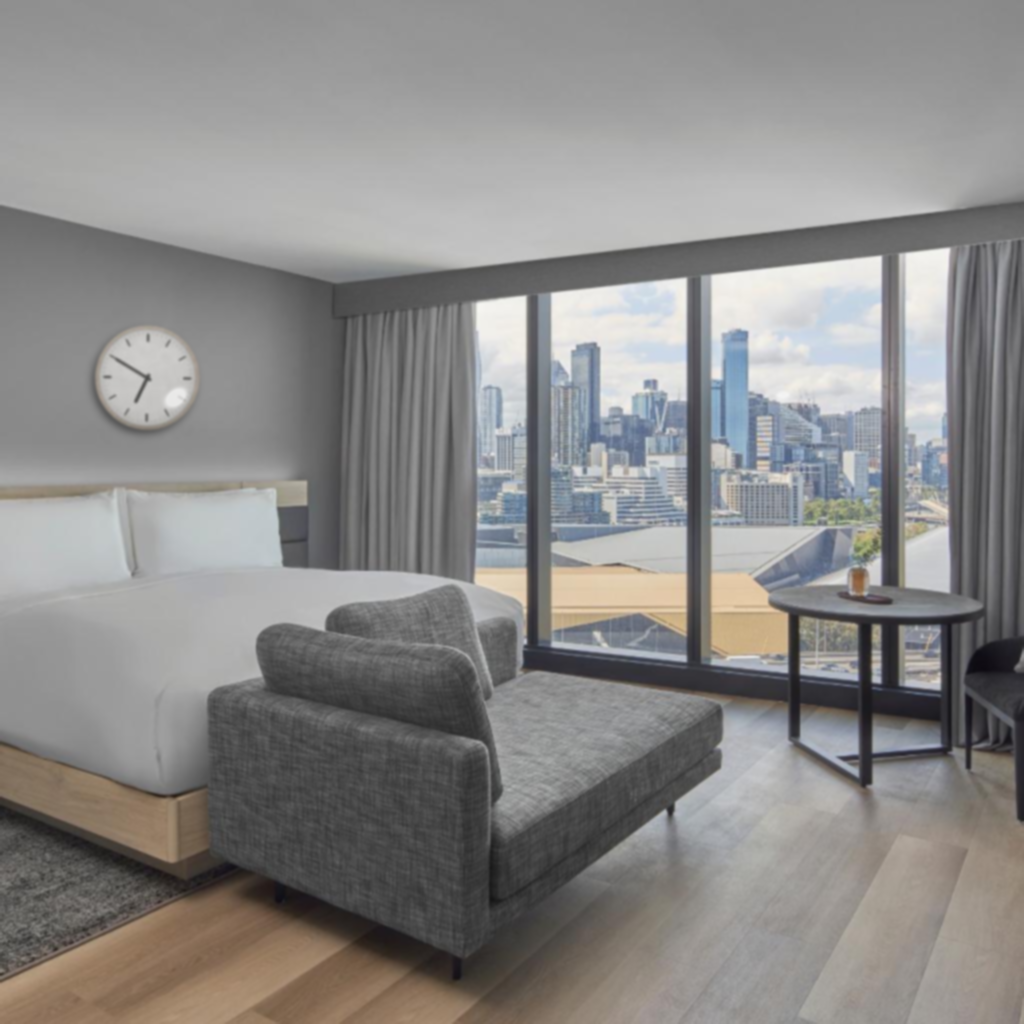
{"hour": 6, "minute": 50}
